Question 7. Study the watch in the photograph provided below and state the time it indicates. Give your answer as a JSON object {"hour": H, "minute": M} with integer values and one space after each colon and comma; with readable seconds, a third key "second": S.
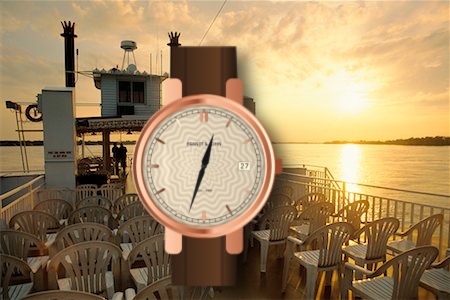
{"hour": 12, "minute": 33}
